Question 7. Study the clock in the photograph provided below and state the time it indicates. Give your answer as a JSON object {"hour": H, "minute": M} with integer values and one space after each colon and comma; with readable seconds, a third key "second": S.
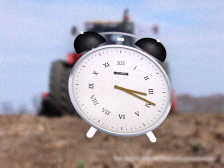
{"hour": 3, "minute": 19}
